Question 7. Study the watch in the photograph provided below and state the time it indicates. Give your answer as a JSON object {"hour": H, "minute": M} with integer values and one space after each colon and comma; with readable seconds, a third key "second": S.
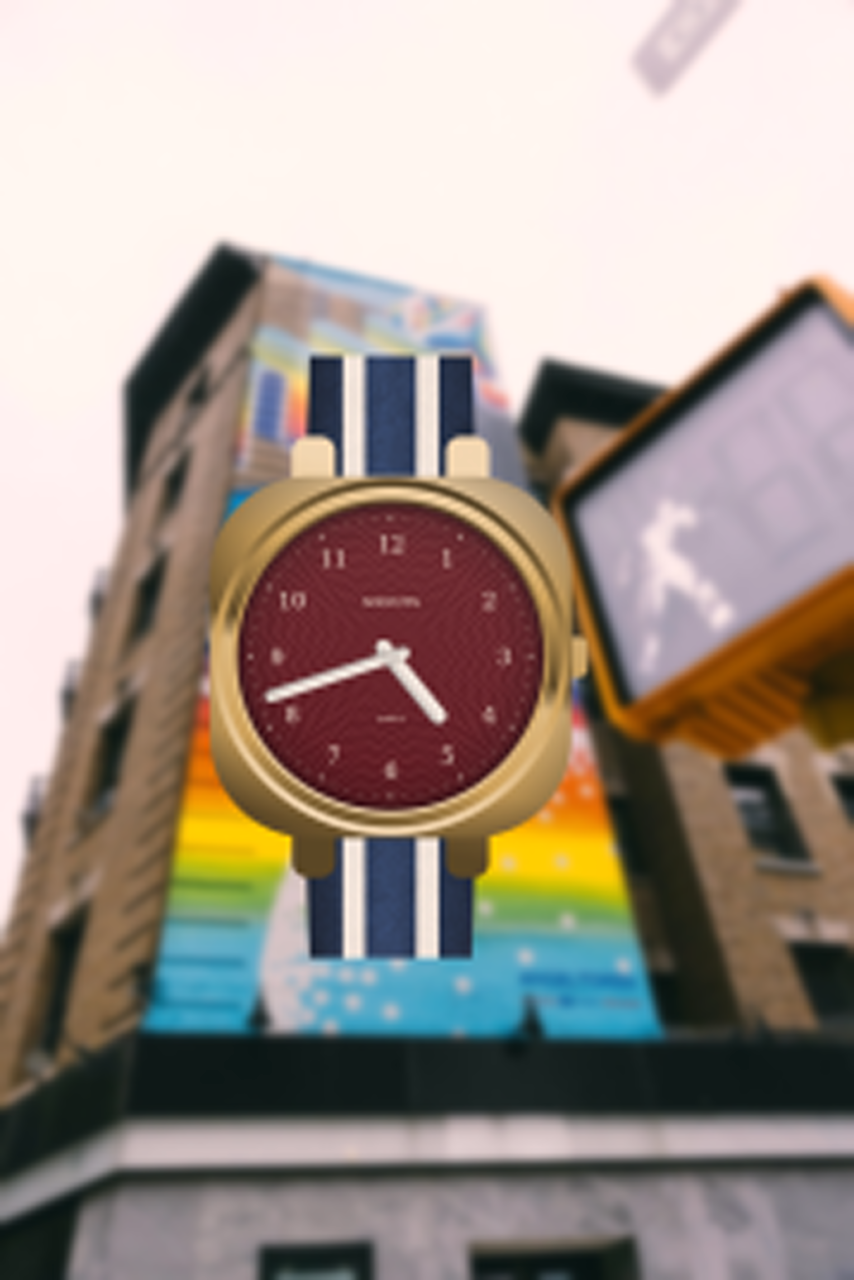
{"hour": 4, "minute": 42}
